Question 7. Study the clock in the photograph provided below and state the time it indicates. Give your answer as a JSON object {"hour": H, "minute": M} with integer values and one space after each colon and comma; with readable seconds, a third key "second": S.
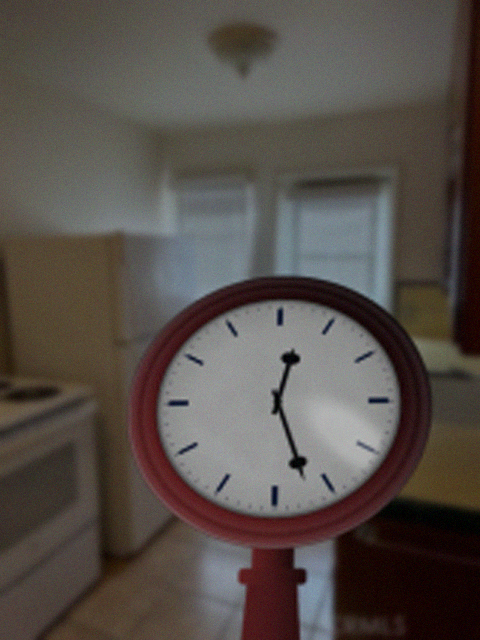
{"hour": 12, "minute": 27}
